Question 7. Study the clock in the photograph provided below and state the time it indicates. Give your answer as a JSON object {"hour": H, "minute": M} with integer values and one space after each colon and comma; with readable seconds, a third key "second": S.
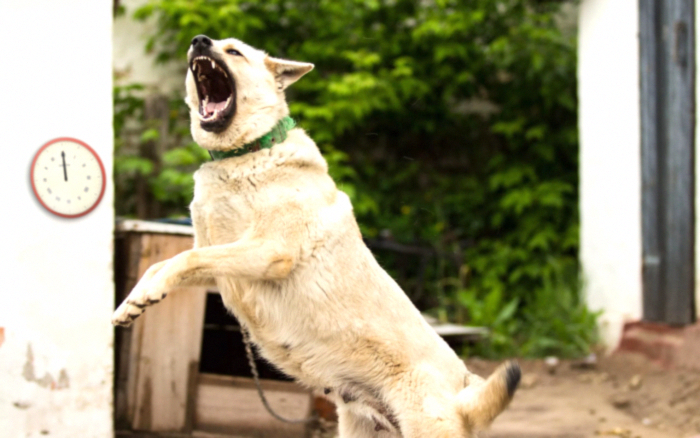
{"hour": 12, "minute": 0}
